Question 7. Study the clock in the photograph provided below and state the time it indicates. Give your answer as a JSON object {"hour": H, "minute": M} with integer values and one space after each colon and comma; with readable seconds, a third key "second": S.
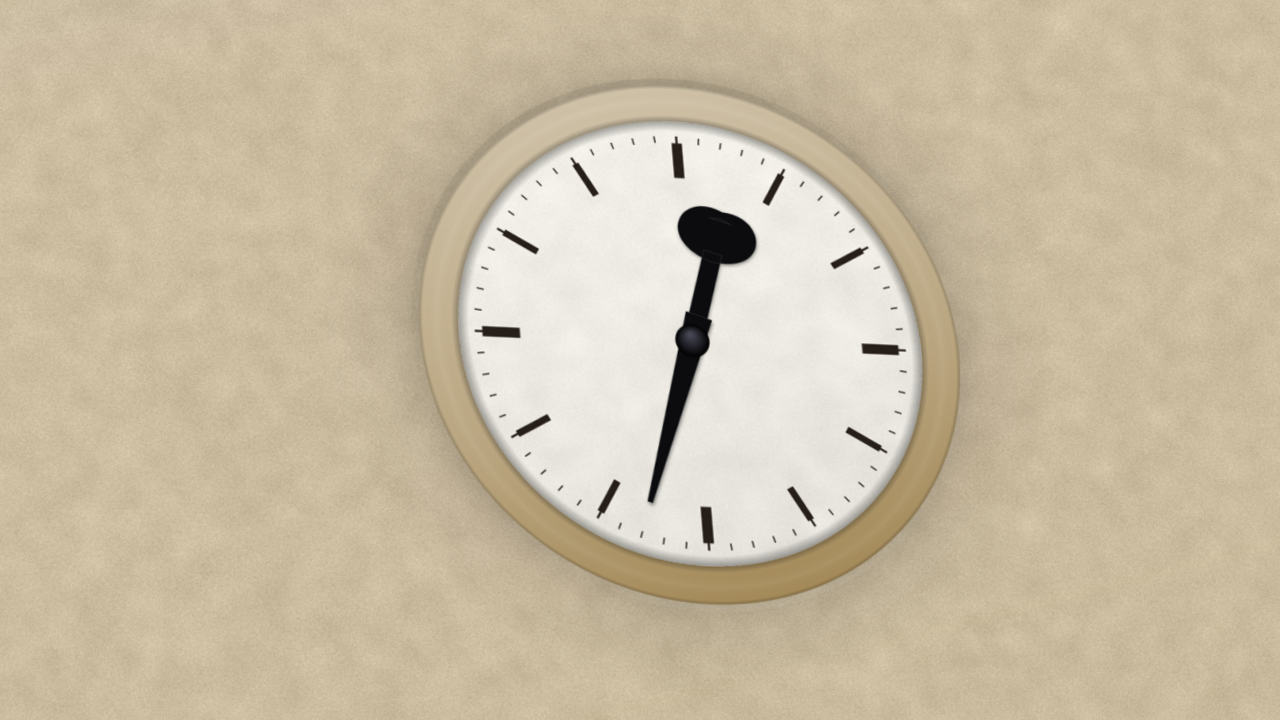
{"hour": 12, "minute": 33}
